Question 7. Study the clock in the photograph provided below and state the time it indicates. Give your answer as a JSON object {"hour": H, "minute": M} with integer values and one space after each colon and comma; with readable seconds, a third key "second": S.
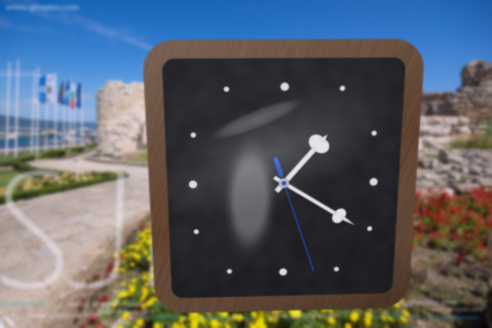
{"hour": 1, "minute": 20, "second": 27}
